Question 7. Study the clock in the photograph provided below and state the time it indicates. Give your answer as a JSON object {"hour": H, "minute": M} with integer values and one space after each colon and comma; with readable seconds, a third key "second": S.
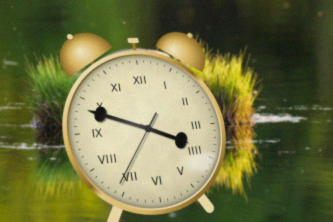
{"hour": 3, "minute": 48, "second": 36}
